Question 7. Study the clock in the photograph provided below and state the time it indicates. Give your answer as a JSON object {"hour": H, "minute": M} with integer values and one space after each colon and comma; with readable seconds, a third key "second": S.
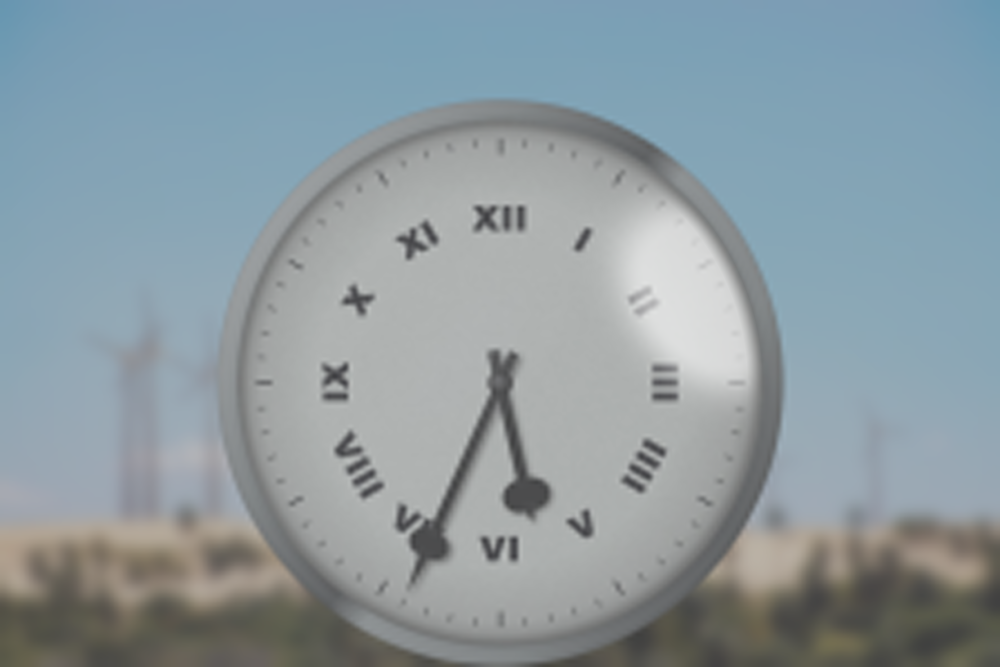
{"hour": 5, "minute": 34}
